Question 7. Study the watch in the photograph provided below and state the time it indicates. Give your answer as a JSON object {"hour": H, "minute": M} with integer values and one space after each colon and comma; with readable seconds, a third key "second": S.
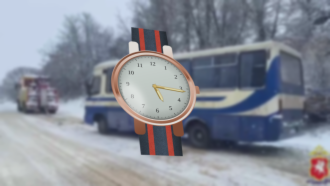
{"hour": 5, "minute": 16}
